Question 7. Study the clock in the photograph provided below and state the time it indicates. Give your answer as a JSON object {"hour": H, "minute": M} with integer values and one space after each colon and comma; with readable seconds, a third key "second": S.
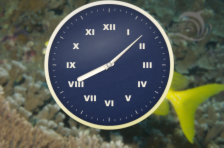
{"hour": 8, "minute": 8}
